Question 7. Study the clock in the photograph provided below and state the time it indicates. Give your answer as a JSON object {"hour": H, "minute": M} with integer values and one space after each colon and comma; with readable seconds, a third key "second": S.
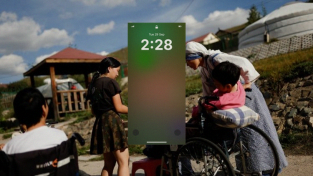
{"hour": 2, "minute": 28}
